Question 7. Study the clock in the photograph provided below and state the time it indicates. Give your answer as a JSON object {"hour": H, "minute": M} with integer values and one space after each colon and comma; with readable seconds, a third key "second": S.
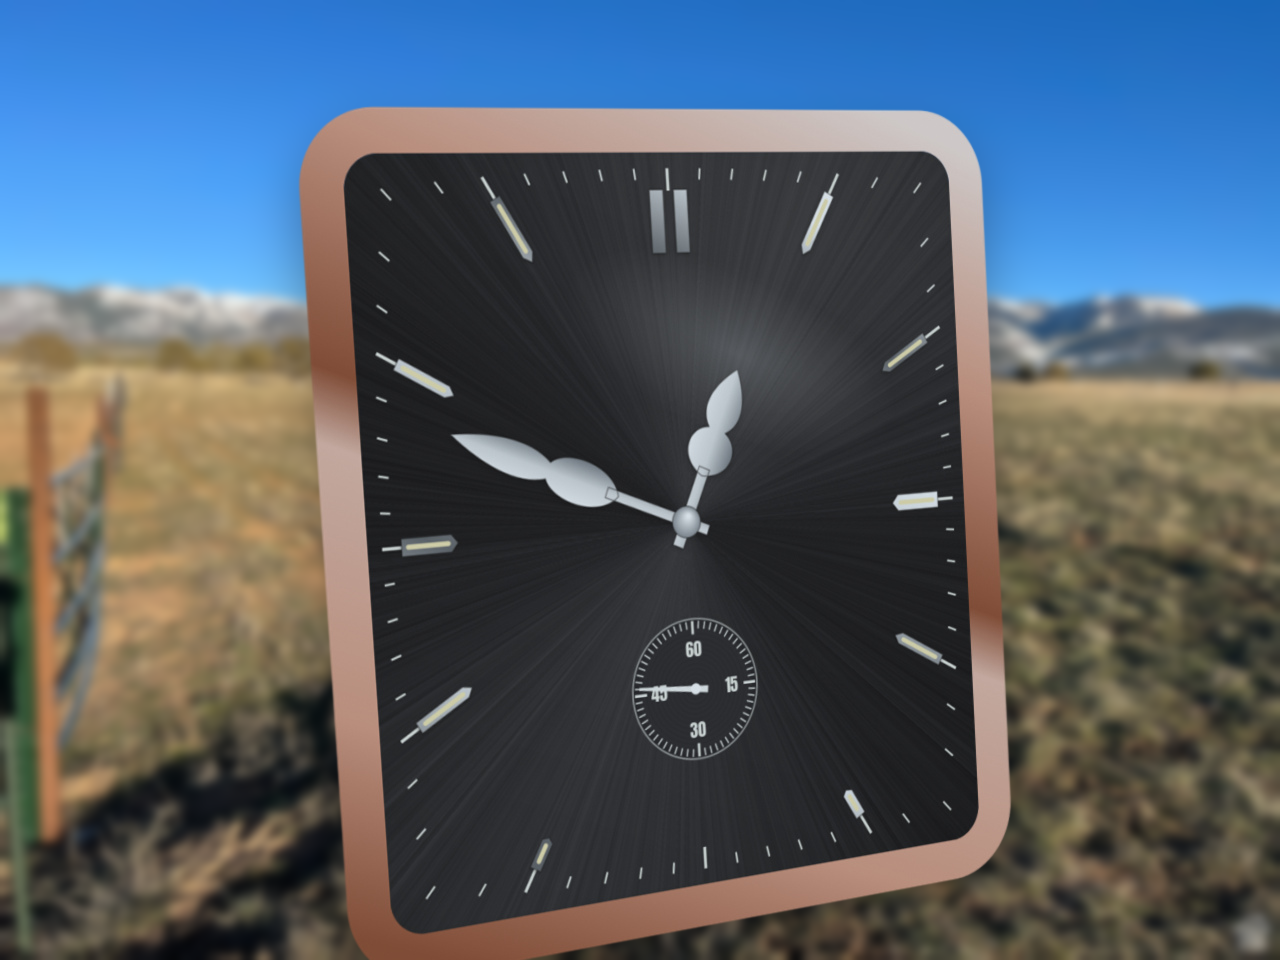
{"hour": 12, "minute": 48, "second": 46}
